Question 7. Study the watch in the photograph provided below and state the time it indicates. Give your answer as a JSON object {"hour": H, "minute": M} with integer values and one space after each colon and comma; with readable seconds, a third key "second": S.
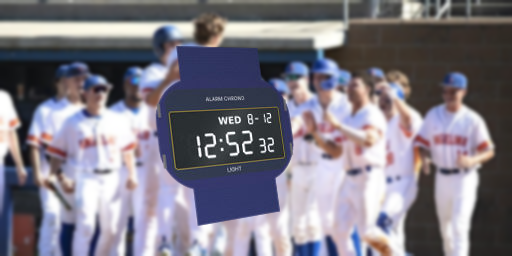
{"hour": 12, "minute": 52, "second": 32}
